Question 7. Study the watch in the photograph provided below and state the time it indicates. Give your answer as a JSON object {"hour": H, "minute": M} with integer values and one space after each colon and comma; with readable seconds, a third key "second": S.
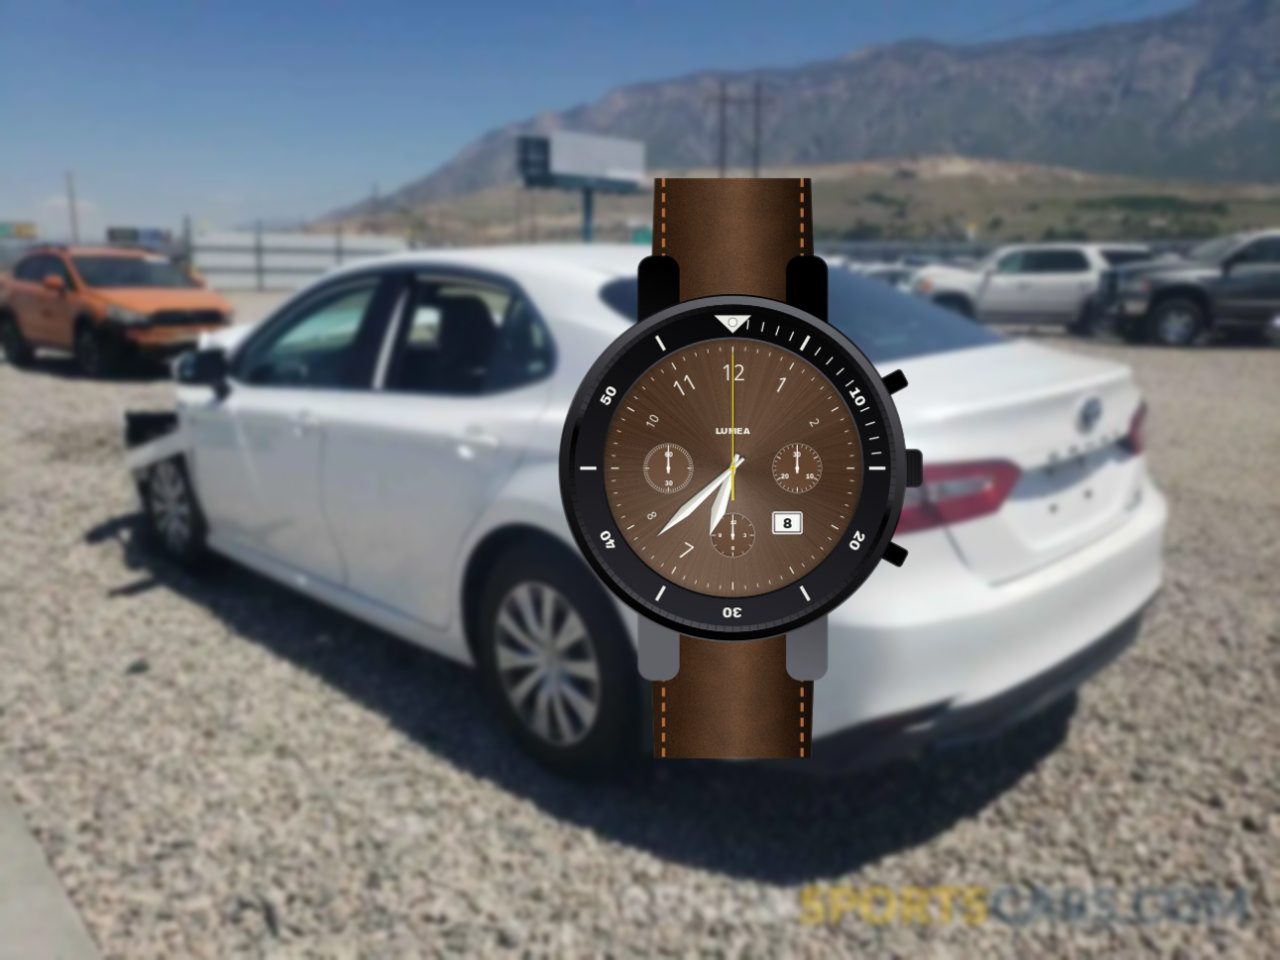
{"hour": 6, "minute": 38}
